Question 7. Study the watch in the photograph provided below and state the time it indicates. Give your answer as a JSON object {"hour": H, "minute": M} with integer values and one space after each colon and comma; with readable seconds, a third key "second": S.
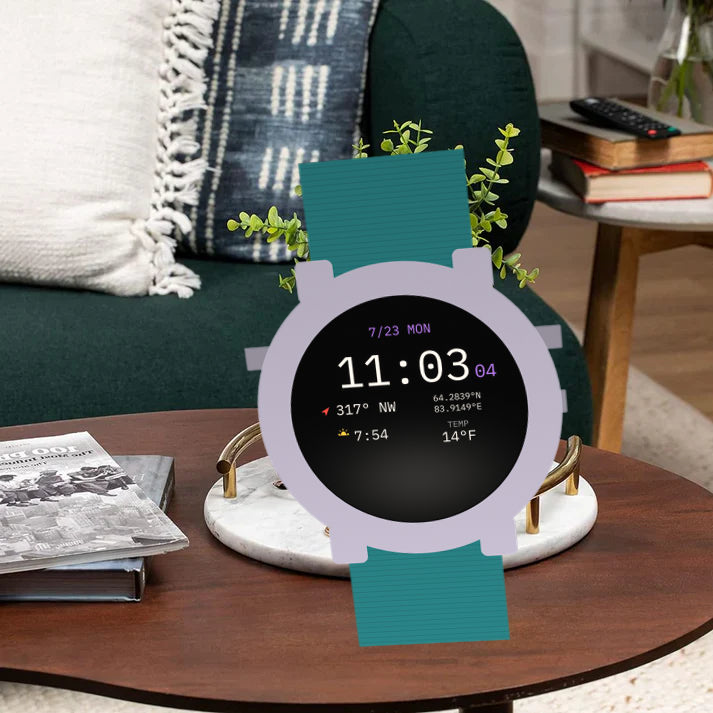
{"hour": 11, "minute": 3, "second": 4}
